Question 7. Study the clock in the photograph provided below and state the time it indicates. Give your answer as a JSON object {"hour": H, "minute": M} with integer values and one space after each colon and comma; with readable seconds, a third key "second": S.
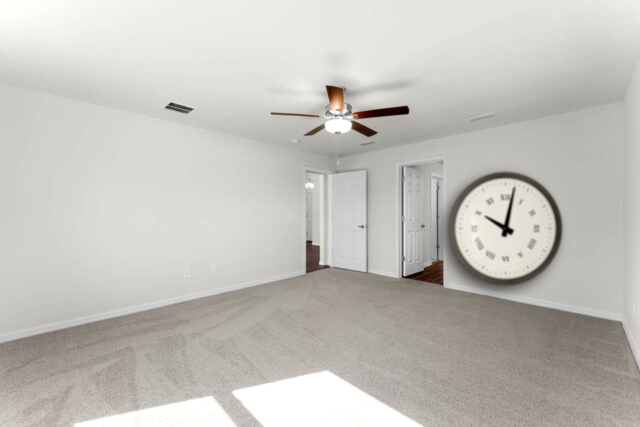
{"hour": 10, "minute": 2}
